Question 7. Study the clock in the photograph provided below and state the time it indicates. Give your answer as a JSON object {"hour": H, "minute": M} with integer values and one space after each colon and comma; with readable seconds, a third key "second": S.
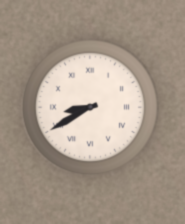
{"hour": 8, "minute": 40}
